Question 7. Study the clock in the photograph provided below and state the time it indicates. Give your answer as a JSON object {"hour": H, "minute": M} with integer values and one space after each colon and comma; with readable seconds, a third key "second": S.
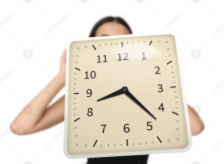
{"hour": 8, "minute": 23}
